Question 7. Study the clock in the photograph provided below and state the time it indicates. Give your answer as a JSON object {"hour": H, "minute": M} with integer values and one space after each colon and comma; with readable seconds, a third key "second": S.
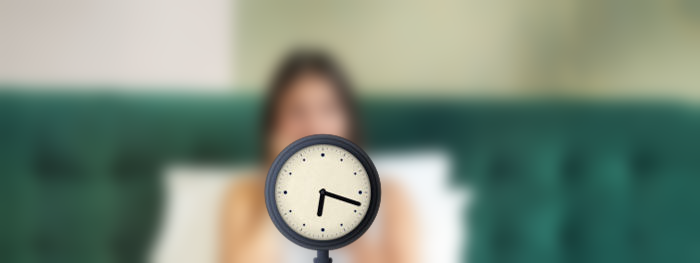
{"hour": 6, "minute": 18}
